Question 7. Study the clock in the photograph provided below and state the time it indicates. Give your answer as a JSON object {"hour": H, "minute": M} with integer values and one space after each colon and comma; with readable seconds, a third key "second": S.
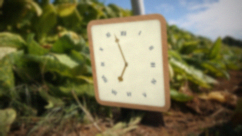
{"hour": 6, "minute": 57}
